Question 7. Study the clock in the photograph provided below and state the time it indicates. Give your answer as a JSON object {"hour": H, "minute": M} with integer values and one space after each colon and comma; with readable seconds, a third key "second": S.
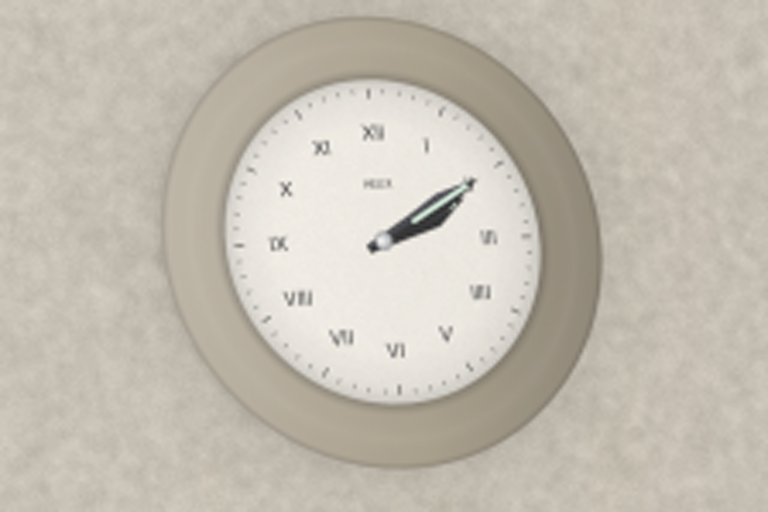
{"hour": 2, "minute": 10}
